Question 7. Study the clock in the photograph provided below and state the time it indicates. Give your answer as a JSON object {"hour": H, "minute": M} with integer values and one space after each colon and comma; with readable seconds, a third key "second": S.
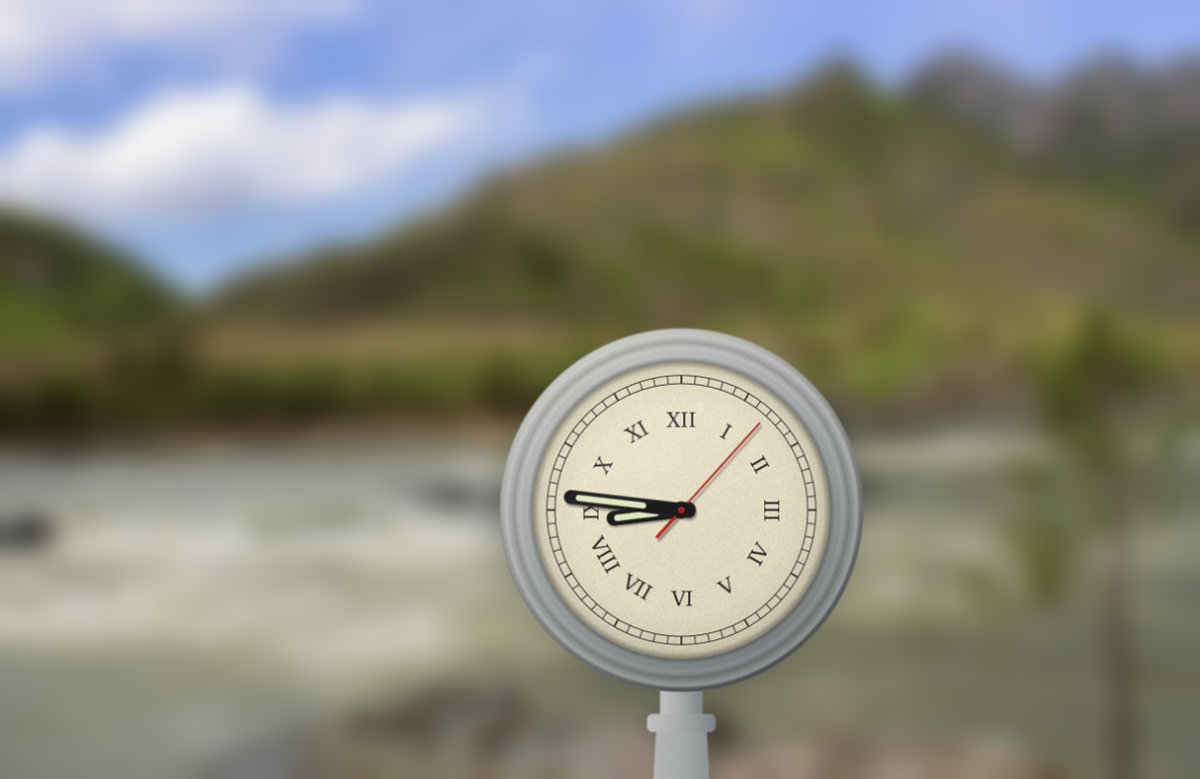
{"hour": 8, "minute": 46, "second": 7}
